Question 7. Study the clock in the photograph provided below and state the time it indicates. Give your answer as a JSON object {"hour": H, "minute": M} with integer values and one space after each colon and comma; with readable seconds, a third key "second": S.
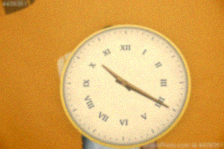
{"hour": 10, "minute": 20}
